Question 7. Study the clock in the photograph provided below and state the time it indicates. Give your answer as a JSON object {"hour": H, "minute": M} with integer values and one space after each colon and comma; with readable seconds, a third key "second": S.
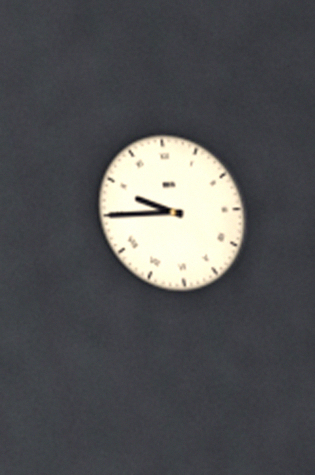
{"hour": 9, "minute": 45}
